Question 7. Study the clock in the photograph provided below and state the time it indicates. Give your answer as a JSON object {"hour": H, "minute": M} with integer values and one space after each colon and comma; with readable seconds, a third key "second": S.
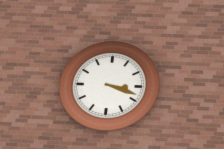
{"hour": 3, "minute": 18}
